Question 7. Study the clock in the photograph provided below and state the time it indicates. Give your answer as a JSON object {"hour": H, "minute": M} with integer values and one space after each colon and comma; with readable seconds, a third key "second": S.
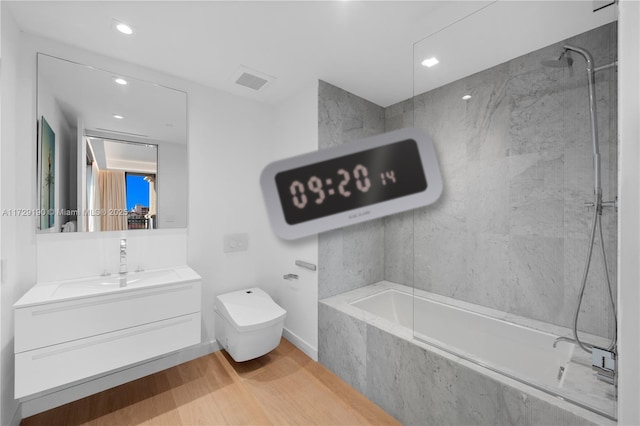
{"hour": 9, "minute": 20, "second": 14}
